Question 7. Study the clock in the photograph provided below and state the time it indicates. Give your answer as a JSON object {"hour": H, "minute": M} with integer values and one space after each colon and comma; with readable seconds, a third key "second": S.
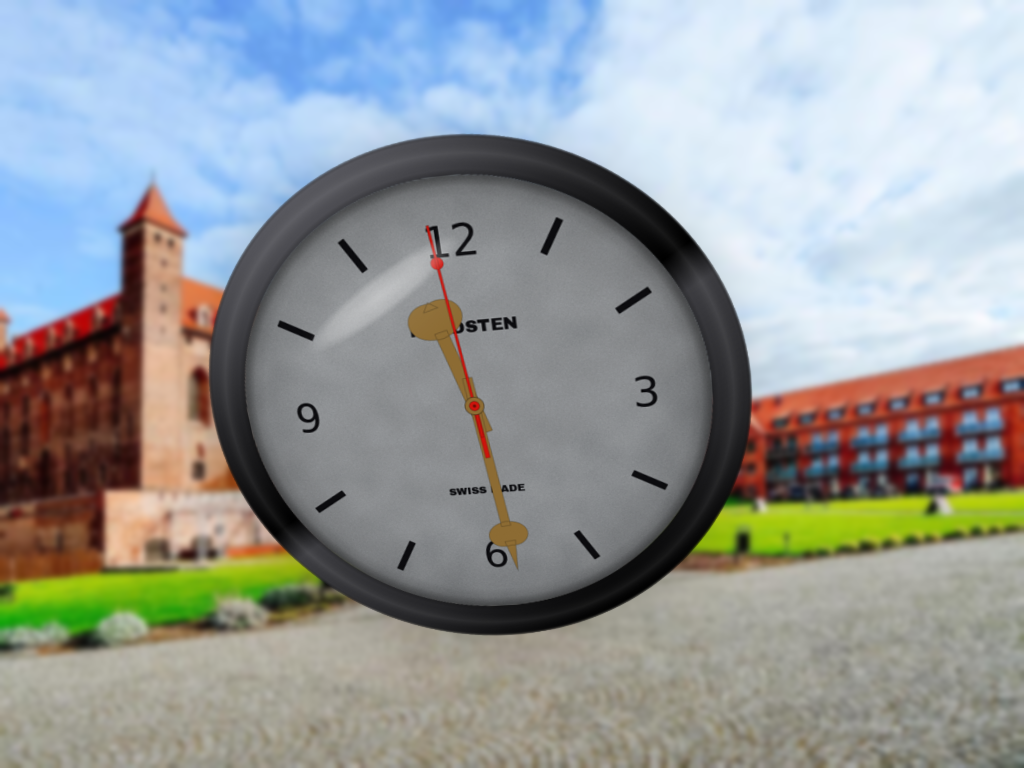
{"hour": 11, "minute": 28, "second": 59}
